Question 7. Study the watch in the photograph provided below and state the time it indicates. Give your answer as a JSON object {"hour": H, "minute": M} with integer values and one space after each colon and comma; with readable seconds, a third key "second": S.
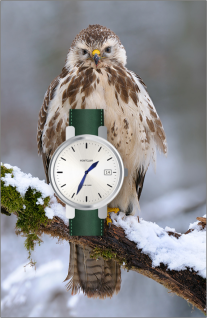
{"hour": 1, "minute": 34}
